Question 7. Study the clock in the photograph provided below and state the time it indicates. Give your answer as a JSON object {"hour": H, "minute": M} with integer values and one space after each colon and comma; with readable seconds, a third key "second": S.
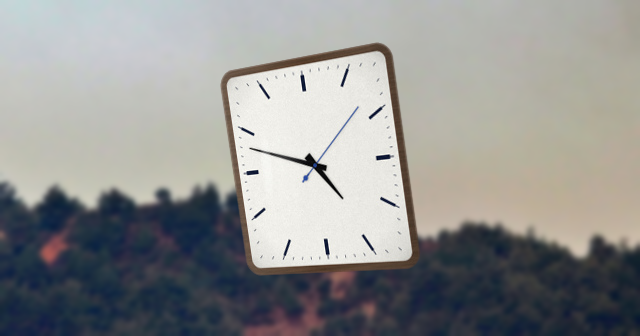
{"hour": 4, "minute": 48, "second": 8}
